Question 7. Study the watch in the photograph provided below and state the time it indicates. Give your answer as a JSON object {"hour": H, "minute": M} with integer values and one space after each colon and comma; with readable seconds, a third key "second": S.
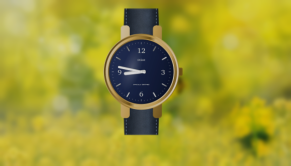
{"hour": 8, "minute": 47}
